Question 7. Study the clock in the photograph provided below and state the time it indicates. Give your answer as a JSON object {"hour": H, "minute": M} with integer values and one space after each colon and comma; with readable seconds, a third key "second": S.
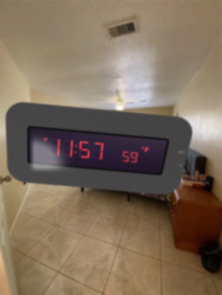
{"hour": 11, "minute": 57}
